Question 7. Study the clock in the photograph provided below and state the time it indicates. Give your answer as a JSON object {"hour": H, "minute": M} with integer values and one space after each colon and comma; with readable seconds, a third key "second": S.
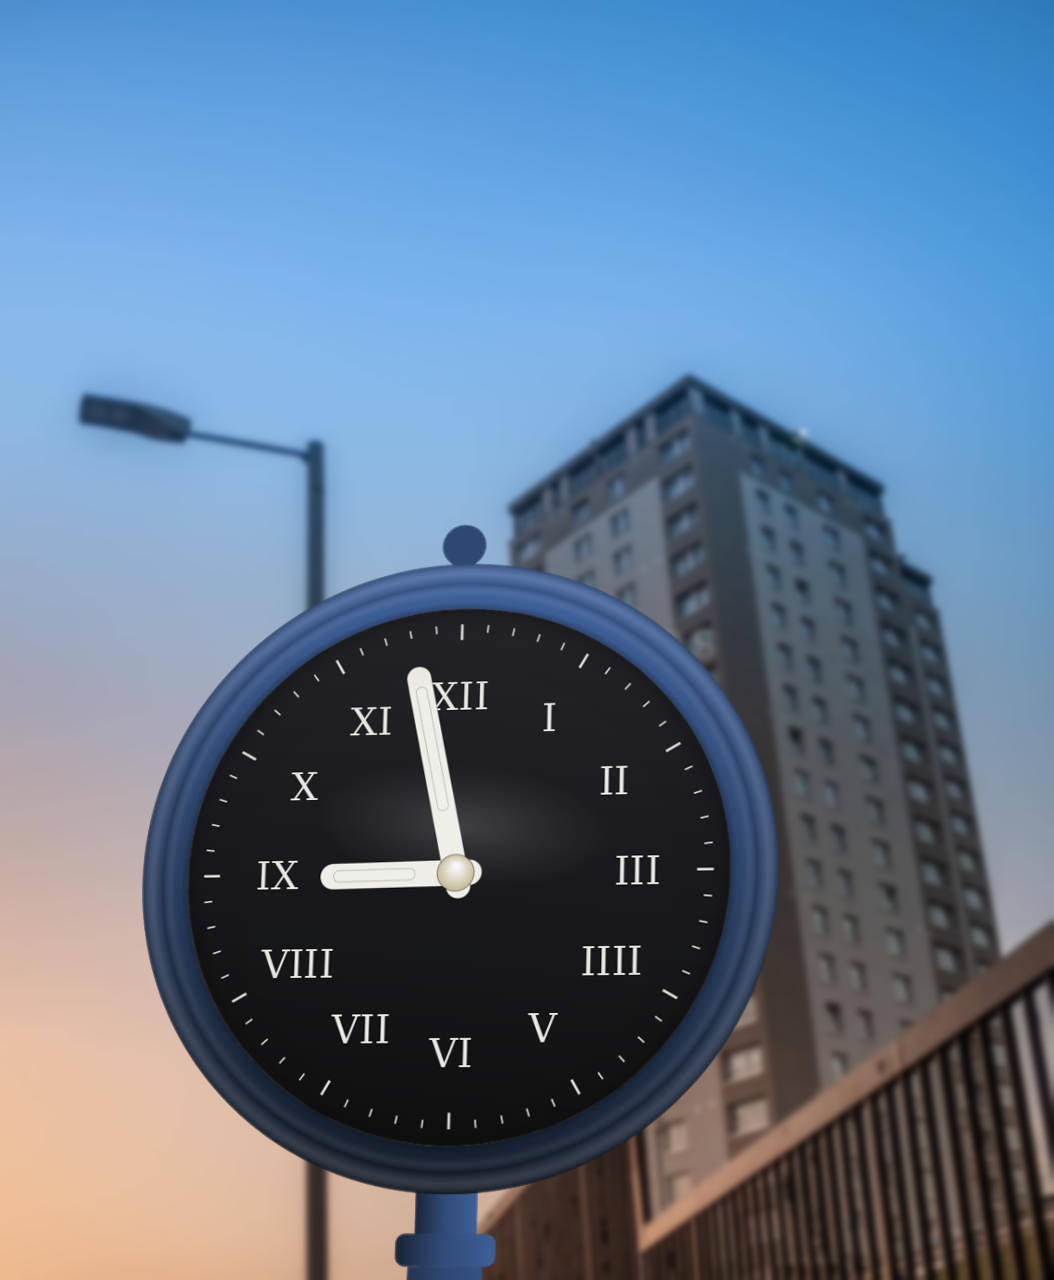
{"hour": 8, "minute": 58}
